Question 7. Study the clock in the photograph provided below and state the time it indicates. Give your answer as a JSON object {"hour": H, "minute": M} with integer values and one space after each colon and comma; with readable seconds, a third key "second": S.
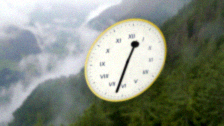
{"hour": 12, "minute": 32}
